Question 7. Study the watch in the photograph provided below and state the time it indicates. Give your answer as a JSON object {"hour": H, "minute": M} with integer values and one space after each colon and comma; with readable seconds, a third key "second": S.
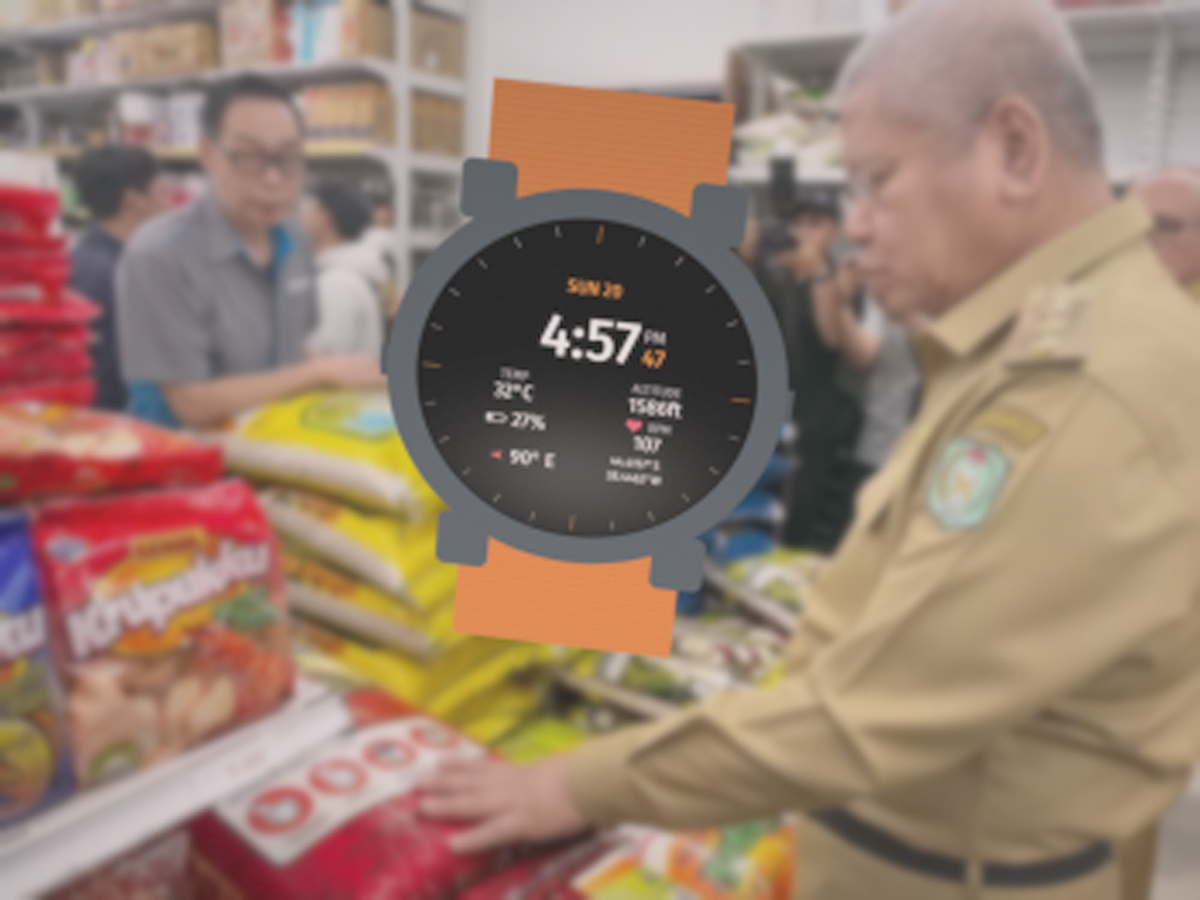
{"hour": 4, "minute": 57}
